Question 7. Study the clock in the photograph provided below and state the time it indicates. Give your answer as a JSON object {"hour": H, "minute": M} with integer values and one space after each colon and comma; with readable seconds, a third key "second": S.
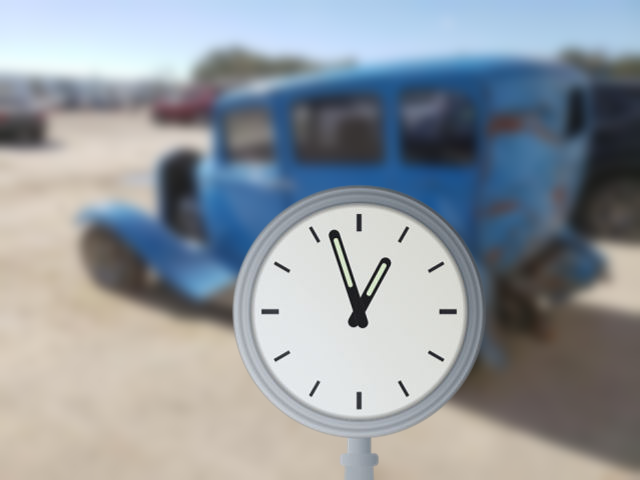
{"hour": 12, "minute": 57}
